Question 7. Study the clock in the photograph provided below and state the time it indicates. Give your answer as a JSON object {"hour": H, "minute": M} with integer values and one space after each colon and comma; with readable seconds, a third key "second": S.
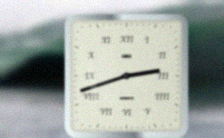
{"hour": 2, "minute": 42}
